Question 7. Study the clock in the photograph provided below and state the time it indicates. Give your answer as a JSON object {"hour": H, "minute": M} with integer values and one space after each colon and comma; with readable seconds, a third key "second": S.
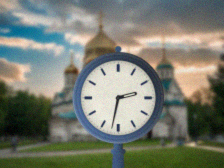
{"hour": 2, "minute": 32}
